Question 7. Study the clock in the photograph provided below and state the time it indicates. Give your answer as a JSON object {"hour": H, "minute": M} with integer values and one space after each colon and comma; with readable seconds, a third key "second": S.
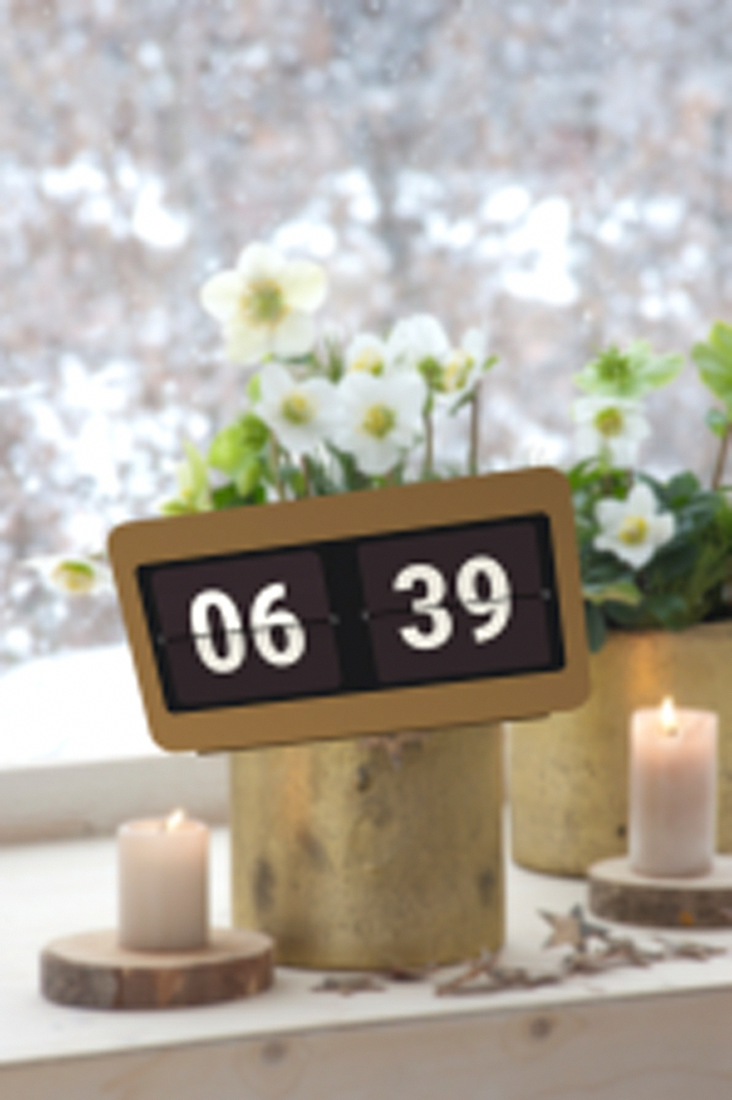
{"hour": 6, "minute": 39}
